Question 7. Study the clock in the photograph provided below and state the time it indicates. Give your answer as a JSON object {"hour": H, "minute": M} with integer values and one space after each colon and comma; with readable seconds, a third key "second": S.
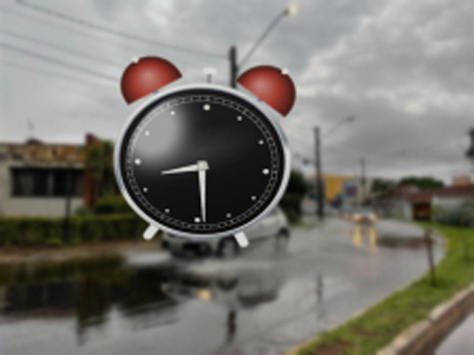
{"hour": 8, "minute": 29}
